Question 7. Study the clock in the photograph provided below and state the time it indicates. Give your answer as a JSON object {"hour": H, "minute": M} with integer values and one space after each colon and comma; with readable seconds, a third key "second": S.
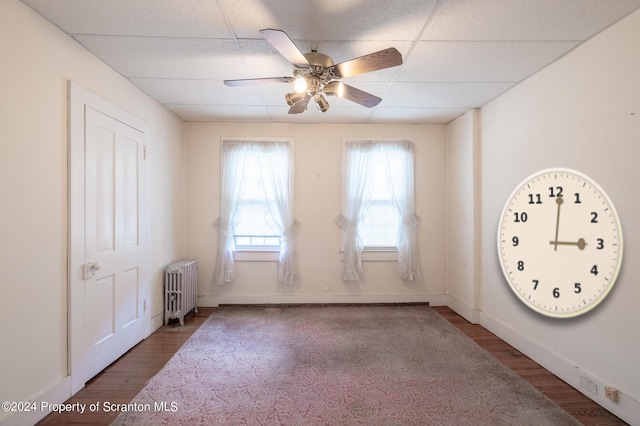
{"hour": 3, "minute": 1}
